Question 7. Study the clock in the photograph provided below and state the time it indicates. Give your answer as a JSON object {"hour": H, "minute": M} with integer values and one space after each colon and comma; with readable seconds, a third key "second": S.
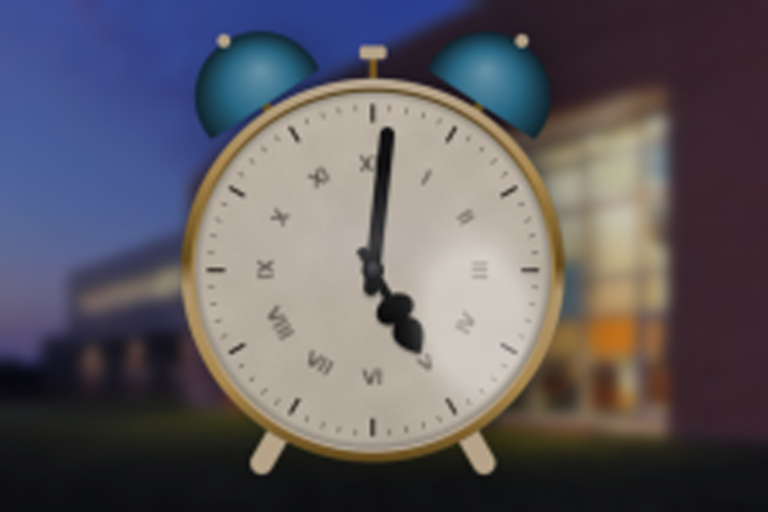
{"hour": 5, "minute": 1}
